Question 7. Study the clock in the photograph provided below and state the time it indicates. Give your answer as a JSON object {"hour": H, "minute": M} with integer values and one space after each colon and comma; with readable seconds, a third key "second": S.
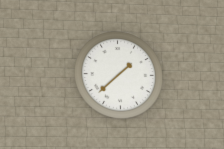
{"hour": 1, "minute": 38}
